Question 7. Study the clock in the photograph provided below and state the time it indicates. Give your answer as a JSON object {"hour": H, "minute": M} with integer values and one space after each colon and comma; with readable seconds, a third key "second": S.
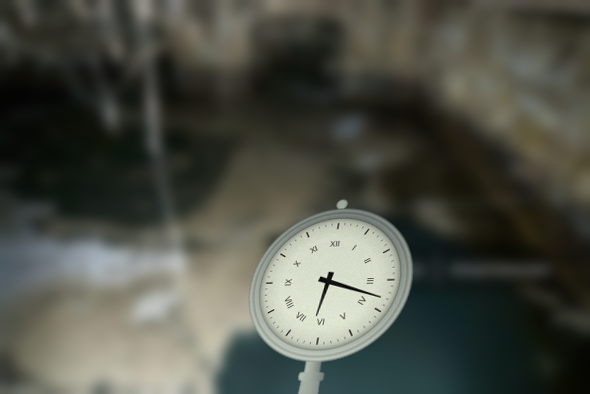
{"hour": 6, "minute": 18}
